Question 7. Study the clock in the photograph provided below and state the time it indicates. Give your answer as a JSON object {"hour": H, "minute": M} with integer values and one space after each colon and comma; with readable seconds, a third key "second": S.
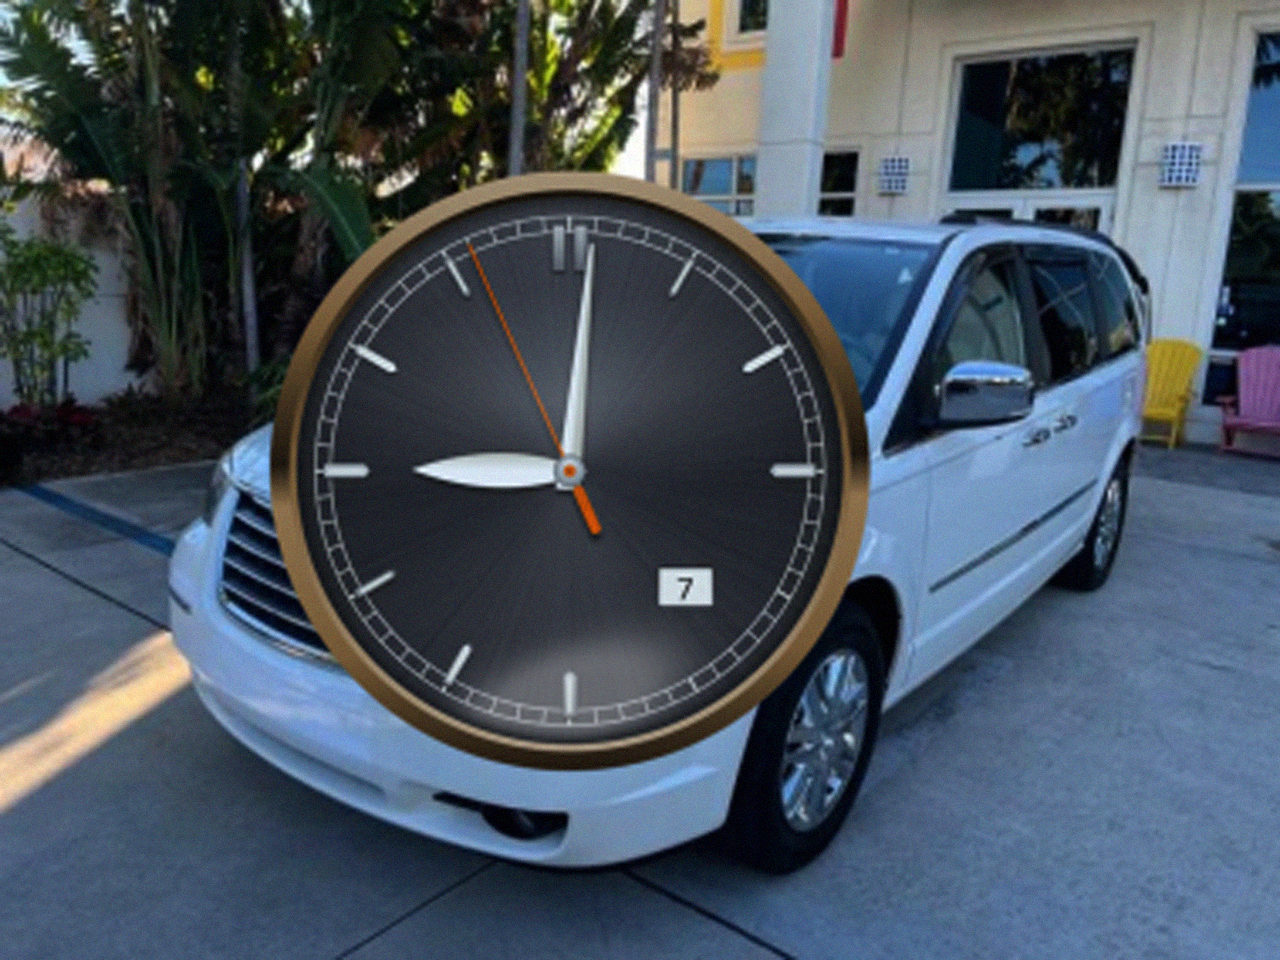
{"hour": 9, "minute": 0, "second": 56}
